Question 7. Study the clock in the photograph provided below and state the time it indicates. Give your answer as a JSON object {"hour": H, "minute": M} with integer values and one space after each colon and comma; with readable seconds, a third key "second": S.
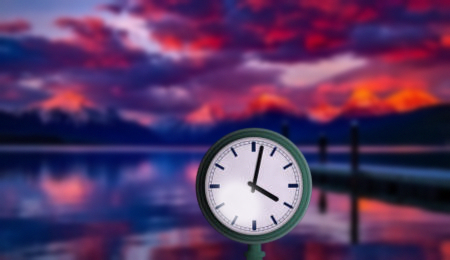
{"hour": 4, "minute": 2}
